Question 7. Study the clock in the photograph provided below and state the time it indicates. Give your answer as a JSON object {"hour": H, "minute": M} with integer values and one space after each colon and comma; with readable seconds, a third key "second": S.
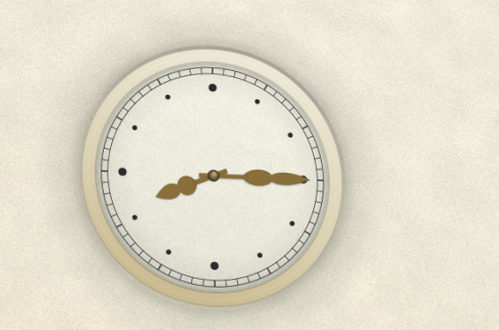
{"hour": 8, "minute": 15}
